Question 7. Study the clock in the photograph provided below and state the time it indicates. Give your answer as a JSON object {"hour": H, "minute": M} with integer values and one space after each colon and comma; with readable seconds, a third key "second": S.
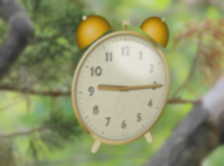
{"hour": 9, "minute": 15}
